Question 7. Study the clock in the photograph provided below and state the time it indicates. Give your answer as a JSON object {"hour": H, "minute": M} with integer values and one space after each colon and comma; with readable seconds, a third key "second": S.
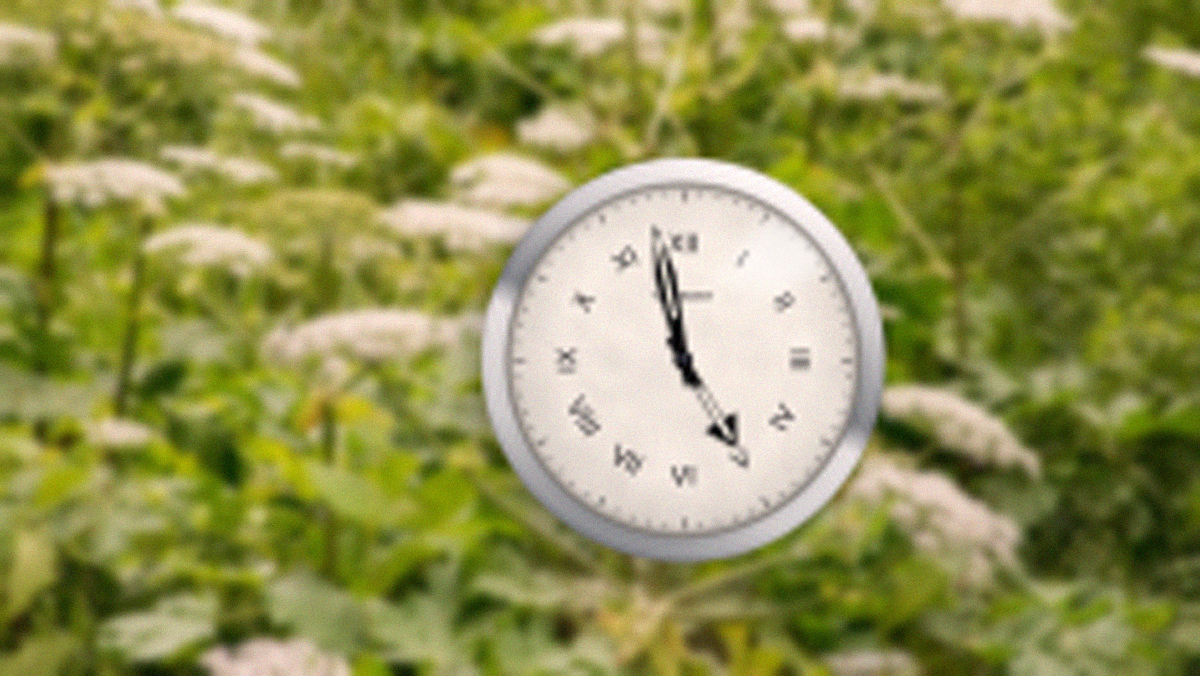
{"hour": 4, "minute": 58}
